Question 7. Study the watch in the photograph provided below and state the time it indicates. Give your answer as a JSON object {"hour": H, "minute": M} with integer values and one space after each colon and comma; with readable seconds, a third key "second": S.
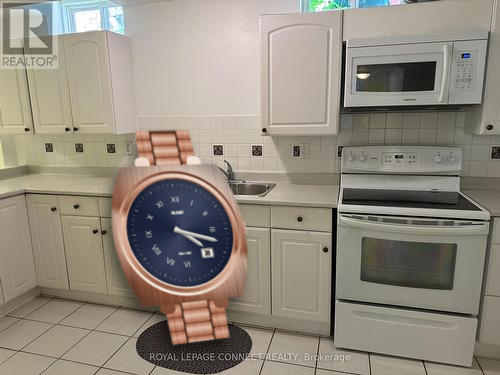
{"hour": 4, "minute": 18}
